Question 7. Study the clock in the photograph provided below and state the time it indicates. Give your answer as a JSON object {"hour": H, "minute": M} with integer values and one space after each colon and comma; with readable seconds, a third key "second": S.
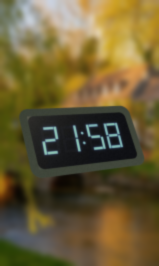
{"hour": 21, "minute": 58}
